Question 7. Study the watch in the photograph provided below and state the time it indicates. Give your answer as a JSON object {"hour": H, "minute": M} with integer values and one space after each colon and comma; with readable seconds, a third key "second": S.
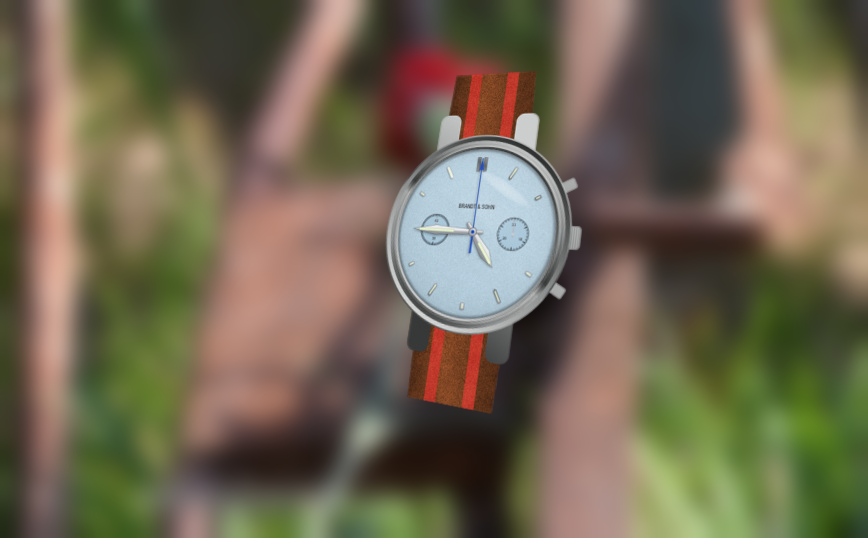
{"hour": 4, "minute": 45}
